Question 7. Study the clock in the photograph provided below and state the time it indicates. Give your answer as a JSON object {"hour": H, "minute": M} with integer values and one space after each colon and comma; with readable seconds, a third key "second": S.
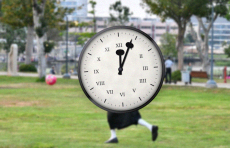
{"hour": 12, "minute": 4}
